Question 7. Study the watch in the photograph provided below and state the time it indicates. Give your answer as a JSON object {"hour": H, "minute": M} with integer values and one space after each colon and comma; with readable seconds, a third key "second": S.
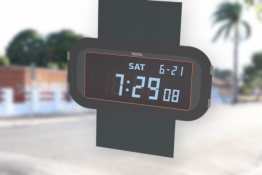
{"hour": 7, "minute": 29, "second": 8}
